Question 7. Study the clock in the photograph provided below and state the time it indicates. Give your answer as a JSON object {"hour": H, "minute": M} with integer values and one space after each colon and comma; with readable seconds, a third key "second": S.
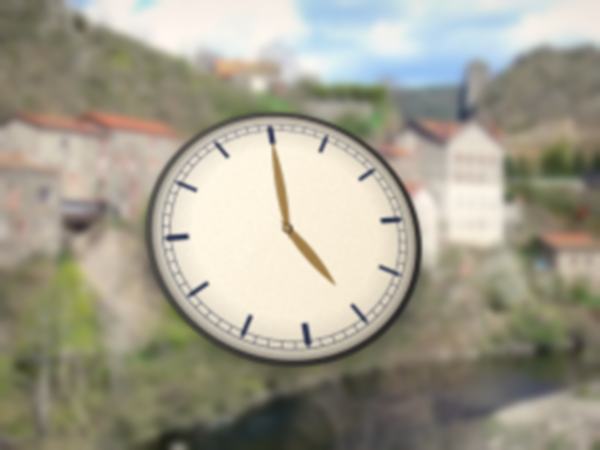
{"hour": 5, "minute": 0}
